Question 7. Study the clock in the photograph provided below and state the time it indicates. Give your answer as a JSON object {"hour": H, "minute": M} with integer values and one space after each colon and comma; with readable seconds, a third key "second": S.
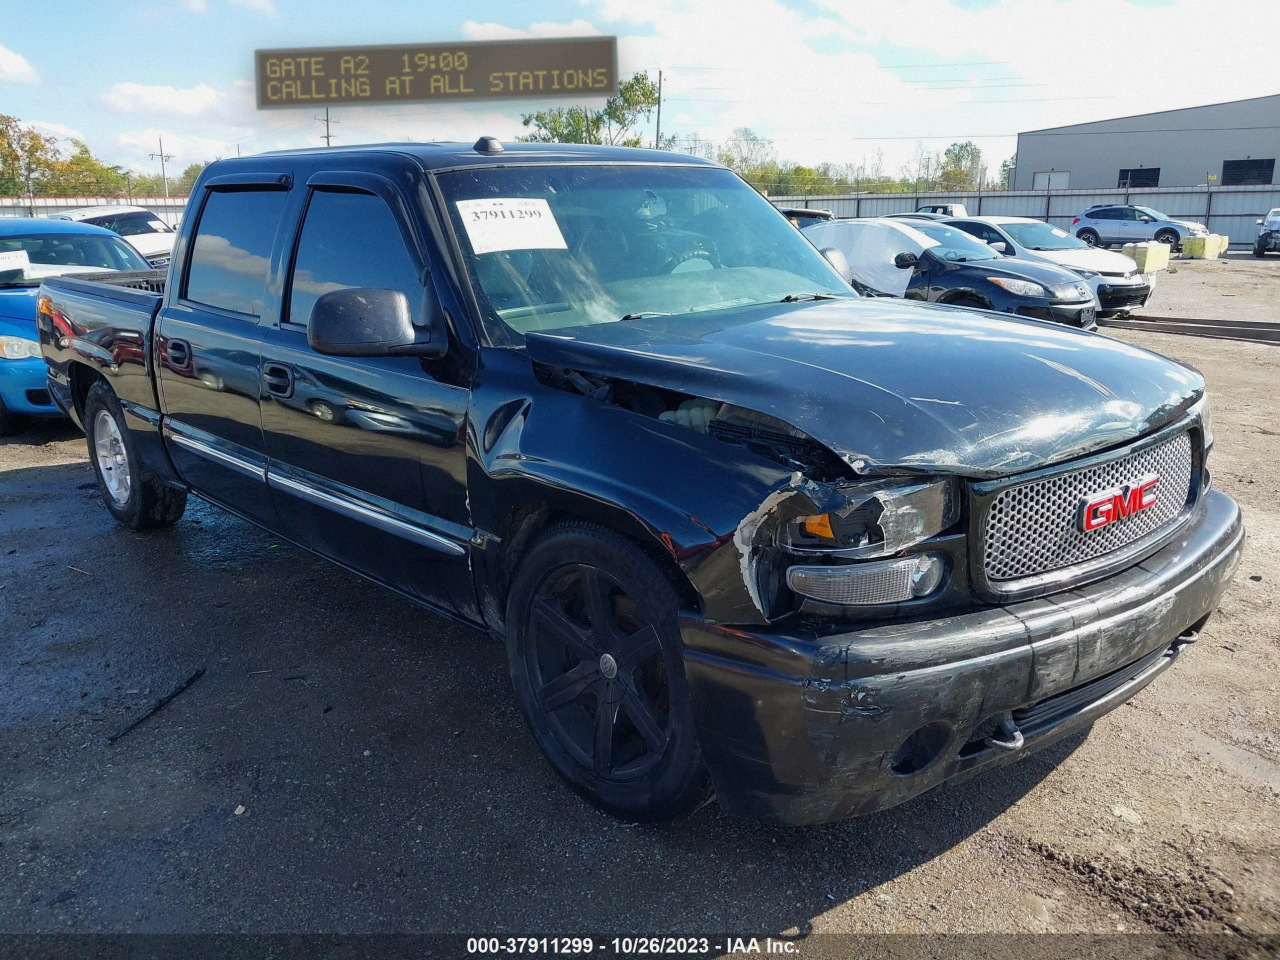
{"hour": 19, "minute": 0}
